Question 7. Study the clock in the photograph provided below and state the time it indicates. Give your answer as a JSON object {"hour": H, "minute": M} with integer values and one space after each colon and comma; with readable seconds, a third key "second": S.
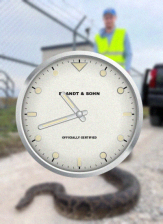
{"hour": 10, "minute": 42}
